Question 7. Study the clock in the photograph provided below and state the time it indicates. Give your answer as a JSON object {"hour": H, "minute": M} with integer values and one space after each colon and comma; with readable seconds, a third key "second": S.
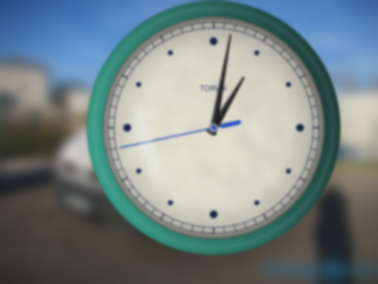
{"hour": 1, "minute": 1, "second": 43}
